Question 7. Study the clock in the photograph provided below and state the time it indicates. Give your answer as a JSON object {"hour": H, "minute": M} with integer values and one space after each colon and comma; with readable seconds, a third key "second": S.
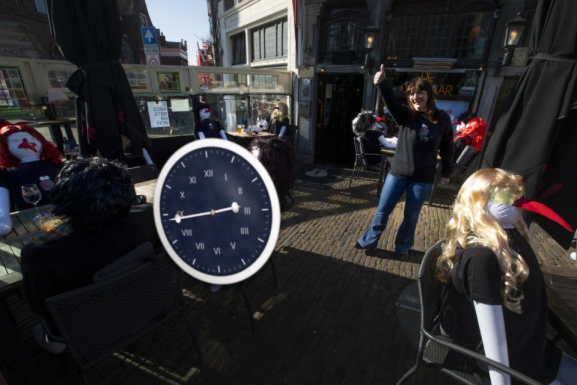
{"hour": 2, "minute": 44}
